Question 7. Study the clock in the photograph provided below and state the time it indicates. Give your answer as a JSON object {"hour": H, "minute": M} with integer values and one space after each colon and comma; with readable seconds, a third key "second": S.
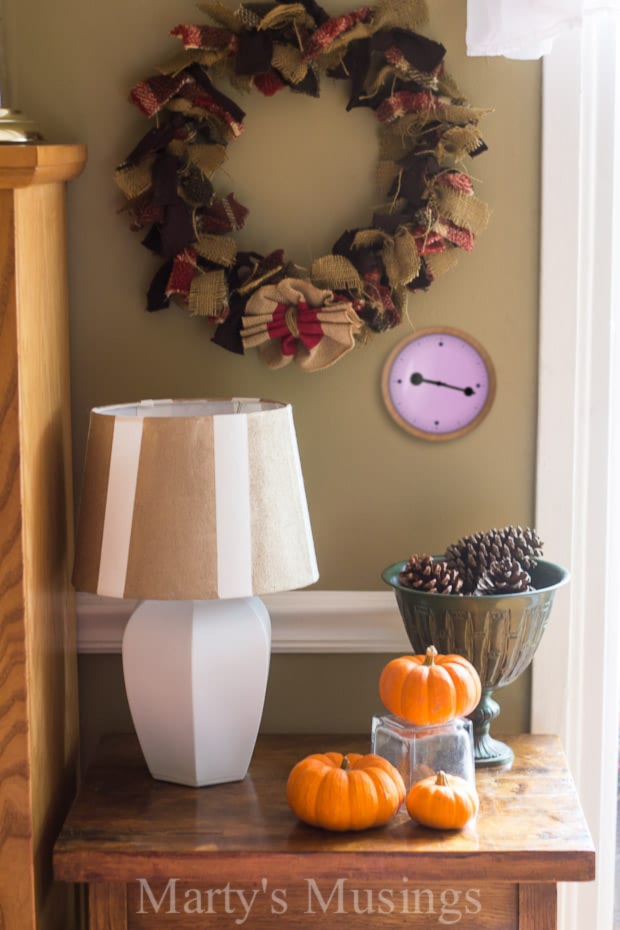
{"hour": 9, "minute": 17}
